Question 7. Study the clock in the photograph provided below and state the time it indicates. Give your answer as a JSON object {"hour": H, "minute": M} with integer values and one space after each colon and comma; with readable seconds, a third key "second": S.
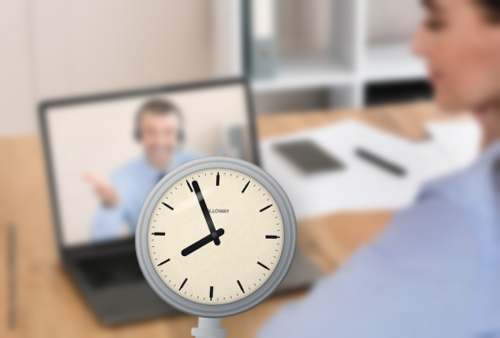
{"hour": 7, "minute": 56}
